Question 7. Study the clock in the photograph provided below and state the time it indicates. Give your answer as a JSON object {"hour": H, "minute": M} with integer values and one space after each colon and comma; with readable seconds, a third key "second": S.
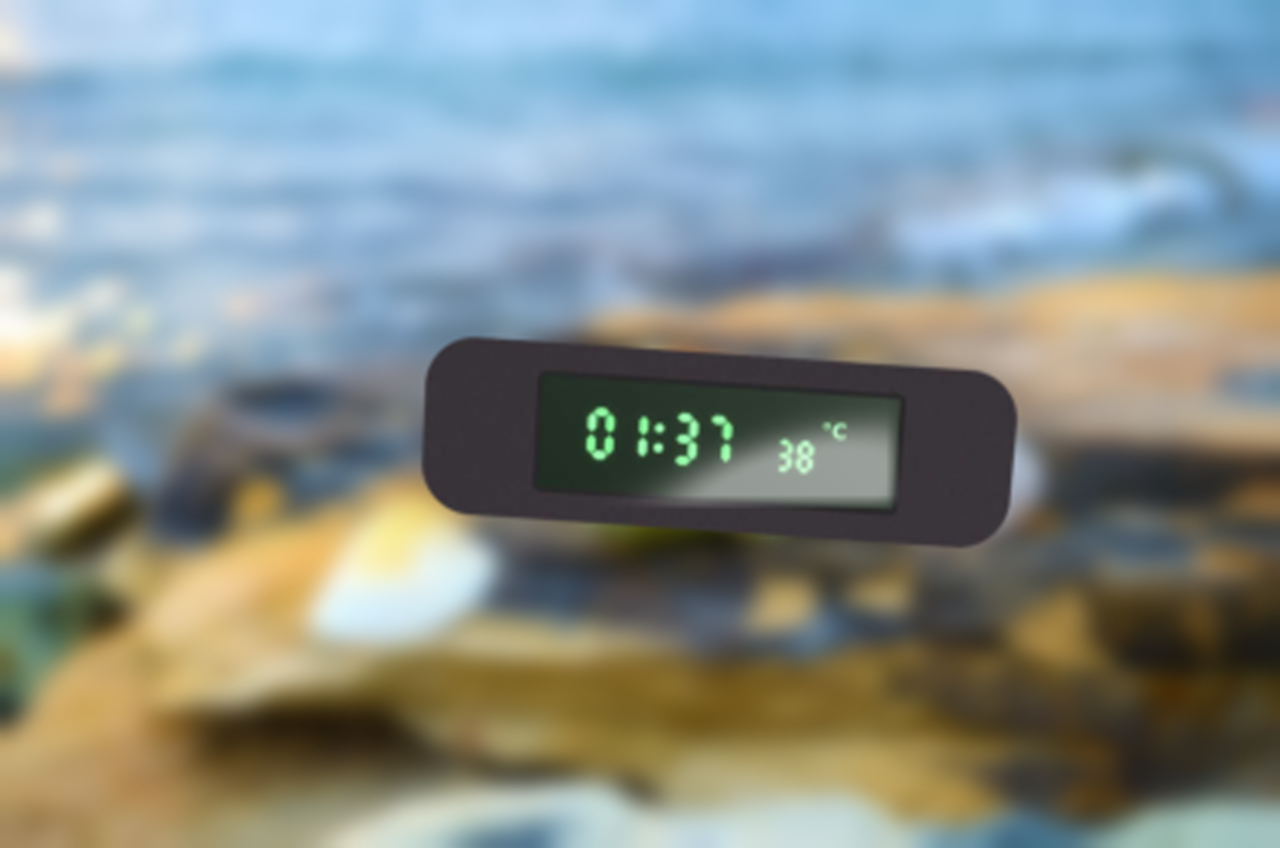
{"hour": 1, "minute": 37}
